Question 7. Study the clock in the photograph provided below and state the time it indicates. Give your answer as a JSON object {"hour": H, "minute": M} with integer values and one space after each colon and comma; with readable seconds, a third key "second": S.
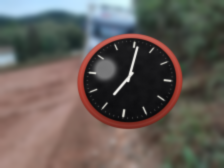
{"hour": 7, "minute": 1}
